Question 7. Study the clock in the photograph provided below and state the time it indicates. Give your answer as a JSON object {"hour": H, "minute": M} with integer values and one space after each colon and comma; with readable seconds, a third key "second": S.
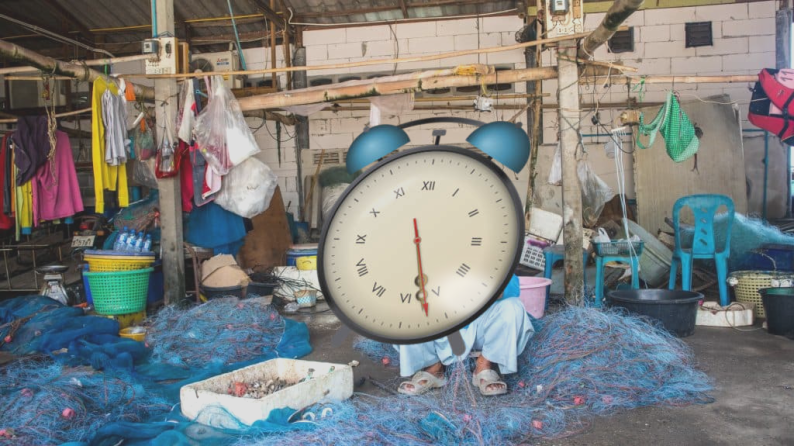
{"hour": 5, "minute": 27, "second": 27}
